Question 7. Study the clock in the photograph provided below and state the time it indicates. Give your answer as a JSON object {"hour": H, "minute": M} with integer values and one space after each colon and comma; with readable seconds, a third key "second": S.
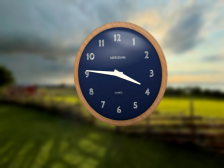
{"hour": 3, "minute": 46}
